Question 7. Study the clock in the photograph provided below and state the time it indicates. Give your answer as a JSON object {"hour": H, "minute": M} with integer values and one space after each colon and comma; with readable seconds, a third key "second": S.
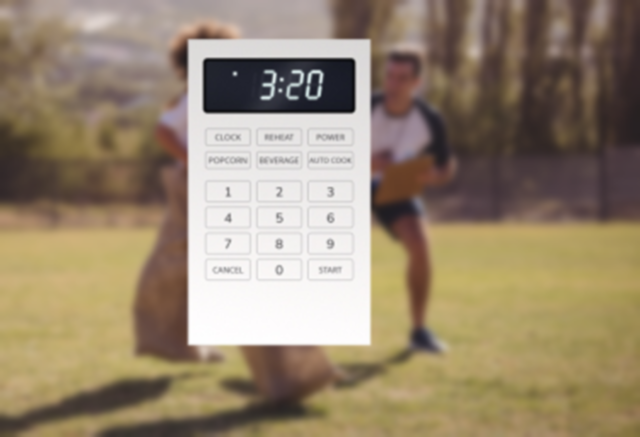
{"hour": 3, "minute": 20}
